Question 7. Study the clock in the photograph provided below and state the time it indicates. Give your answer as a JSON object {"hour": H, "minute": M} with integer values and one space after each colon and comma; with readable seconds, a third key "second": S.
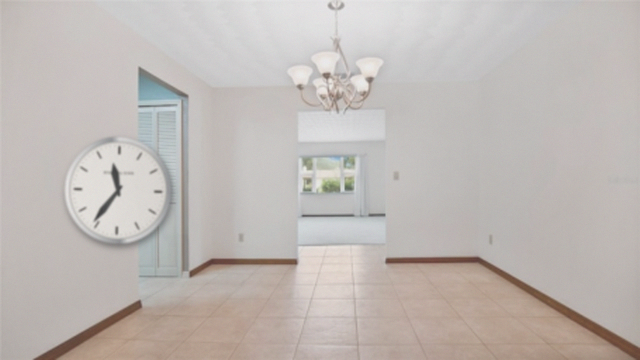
{"hour": 11, "minute": 36}
